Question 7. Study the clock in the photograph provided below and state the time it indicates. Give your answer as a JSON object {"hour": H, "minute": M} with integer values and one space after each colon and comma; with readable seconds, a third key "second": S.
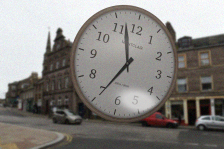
{"hour": 6, "minute": 57}
